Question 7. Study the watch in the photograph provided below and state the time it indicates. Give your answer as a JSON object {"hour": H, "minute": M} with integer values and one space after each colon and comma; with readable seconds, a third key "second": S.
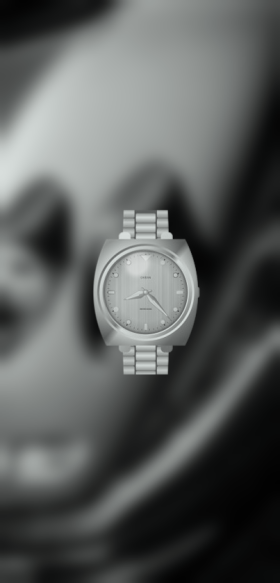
{"hour": 8, "minute": 23}
